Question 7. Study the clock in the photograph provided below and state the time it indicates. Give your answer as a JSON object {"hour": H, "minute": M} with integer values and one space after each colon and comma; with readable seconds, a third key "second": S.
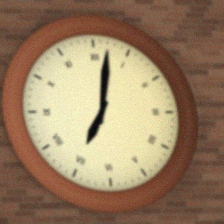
{"hour": 7, "minute": 2}
